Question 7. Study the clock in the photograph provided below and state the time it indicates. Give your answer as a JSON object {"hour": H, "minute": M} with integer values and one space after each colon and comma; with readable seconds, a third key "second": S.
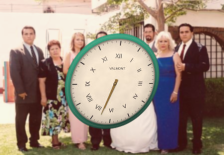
{"hour": 6, "minute": 33}
